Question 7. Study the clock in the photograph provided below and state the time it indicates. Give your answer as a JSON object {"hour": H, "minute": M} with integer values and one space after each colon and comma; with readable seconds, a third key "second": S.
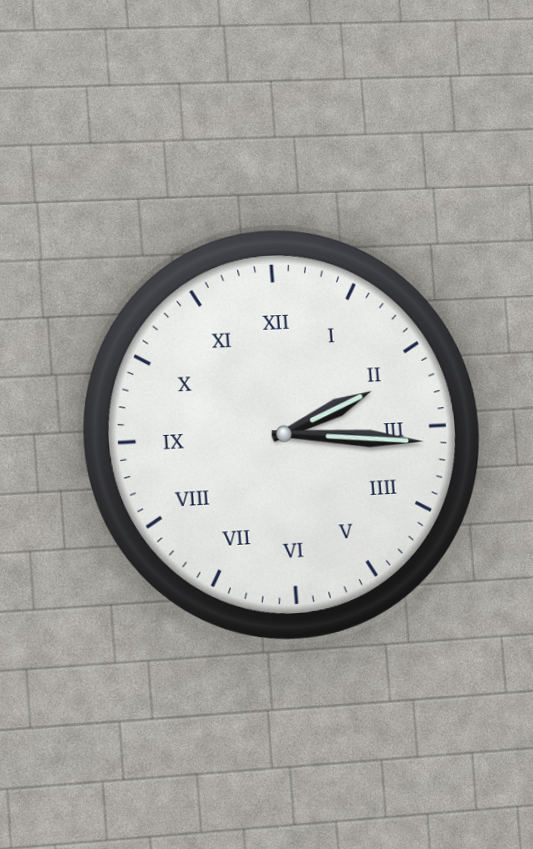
{"hour": 2, "minute": 16}
